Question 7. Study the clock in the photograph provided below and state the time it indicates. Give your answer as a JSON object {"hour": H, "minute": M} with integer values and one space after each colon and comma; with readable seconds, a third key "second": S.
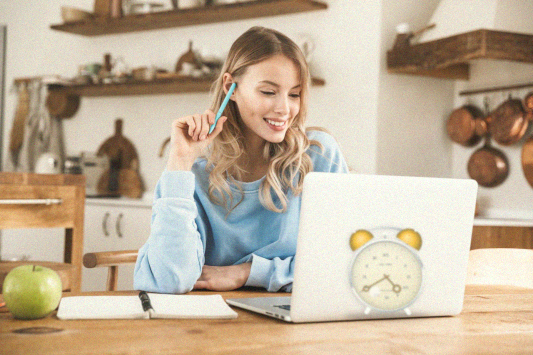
{"hour": 4, "minute": 40}
